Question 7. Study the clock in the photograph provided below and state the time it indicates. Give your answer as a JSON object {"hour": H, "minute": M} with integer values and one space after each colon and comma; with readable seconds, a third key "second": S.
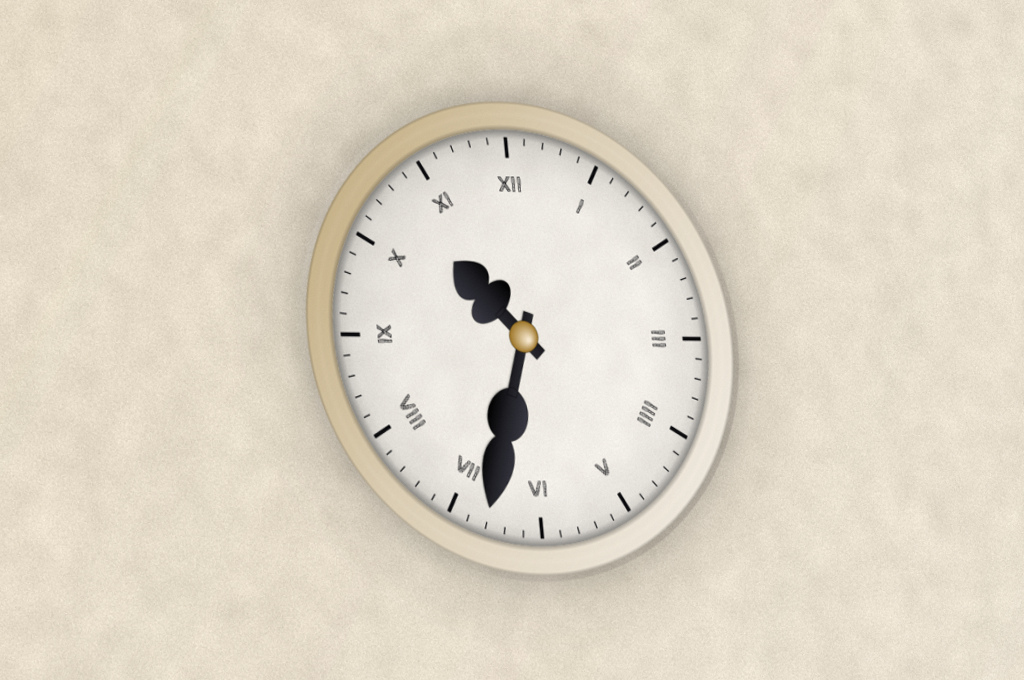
{"hour": 10, "minute": 33}
